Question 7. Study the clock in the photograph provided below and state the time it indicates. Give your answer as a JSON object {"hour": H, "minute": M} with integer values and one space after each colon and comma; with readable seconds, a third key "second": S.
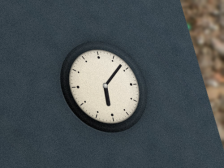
{"hour": 6, "minute": 8}
